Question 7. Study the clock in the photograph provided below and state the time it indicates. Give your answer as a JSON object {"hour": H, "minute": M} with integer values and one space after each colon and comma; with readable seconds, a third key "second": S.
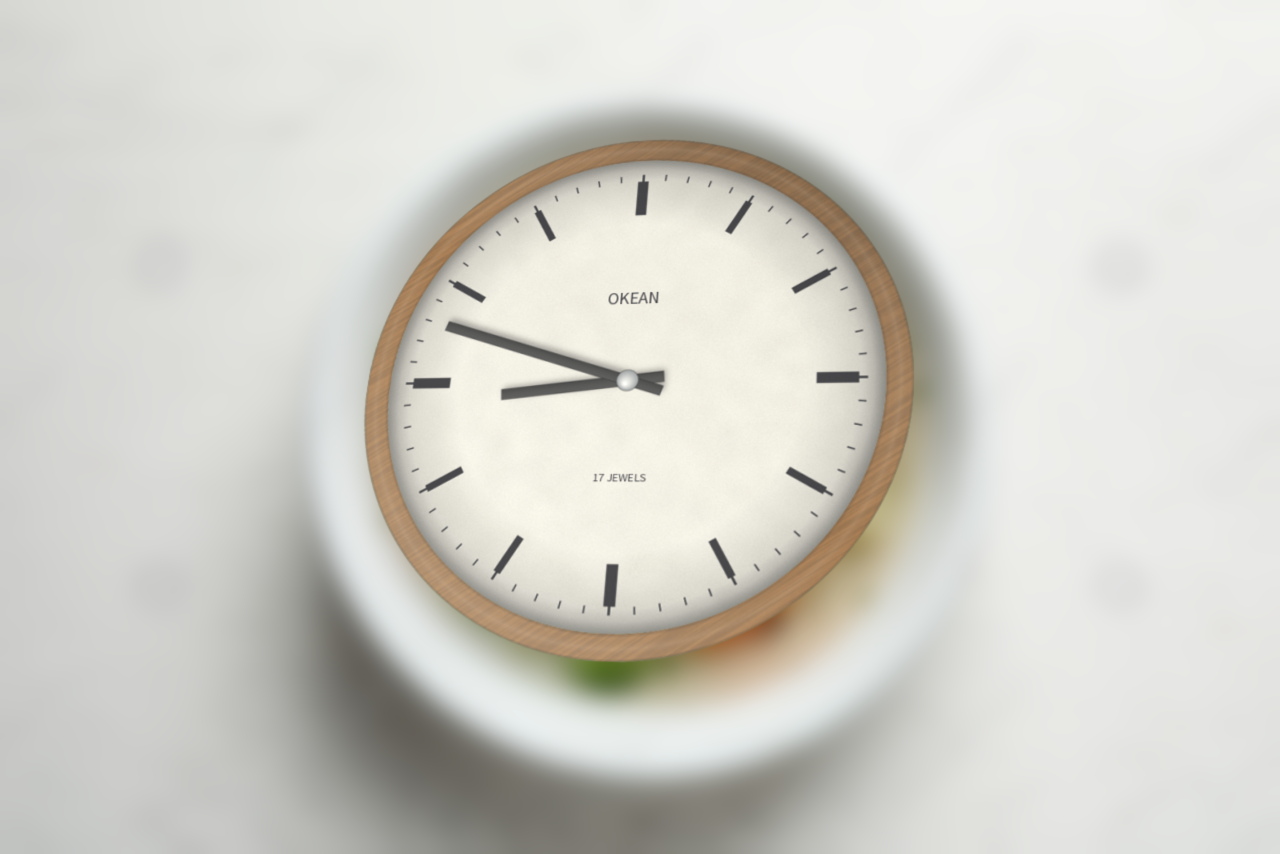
{"hour": 8, "minute": 48}
